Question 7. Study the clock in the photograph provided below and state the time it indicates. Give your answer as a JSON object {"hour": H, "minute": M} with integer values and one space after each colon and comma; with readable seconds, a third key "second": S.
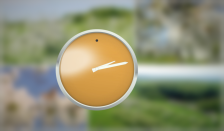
{"hour": 2, "minute": 13}
